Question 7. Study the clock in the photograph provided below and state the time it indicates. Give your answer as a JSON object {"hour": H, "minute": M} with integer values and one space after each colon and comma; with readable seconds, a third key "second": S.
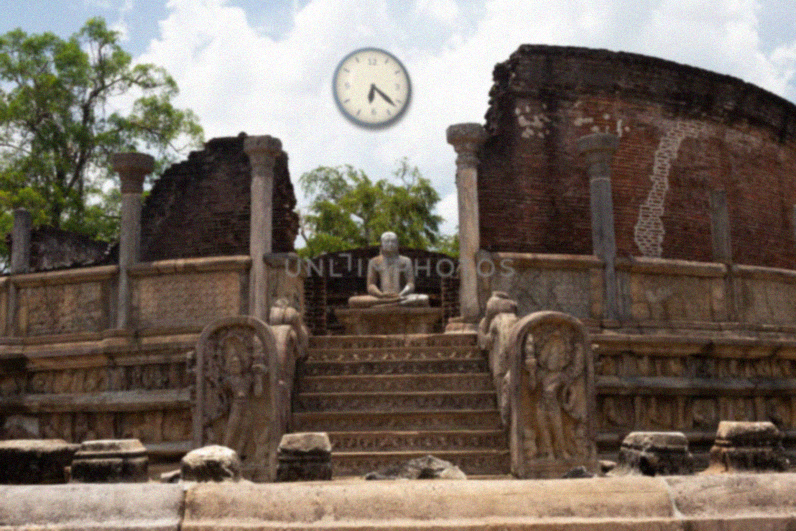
{"hour": 6, "minute": 22}
